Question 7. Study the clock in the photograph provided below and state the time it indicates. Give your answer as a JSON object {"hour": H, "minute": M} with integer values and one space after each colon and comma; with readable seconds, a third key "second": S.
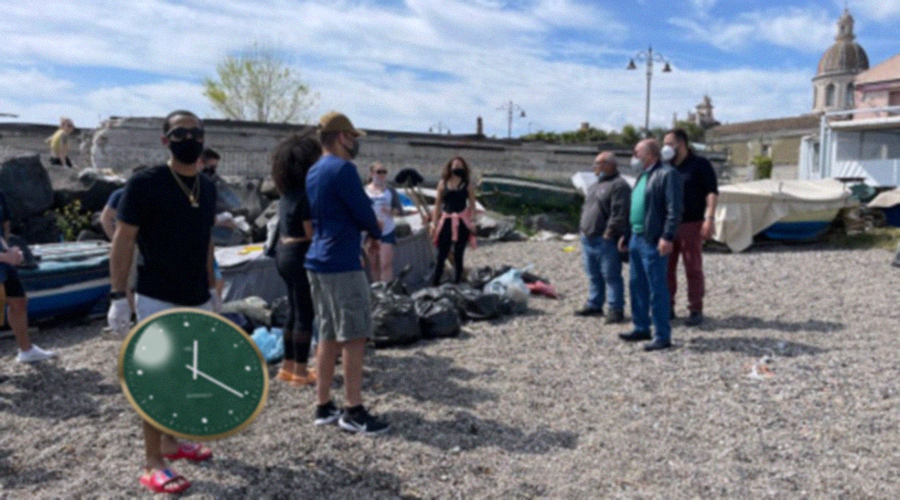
{"hour": 12, "minute": 21}
